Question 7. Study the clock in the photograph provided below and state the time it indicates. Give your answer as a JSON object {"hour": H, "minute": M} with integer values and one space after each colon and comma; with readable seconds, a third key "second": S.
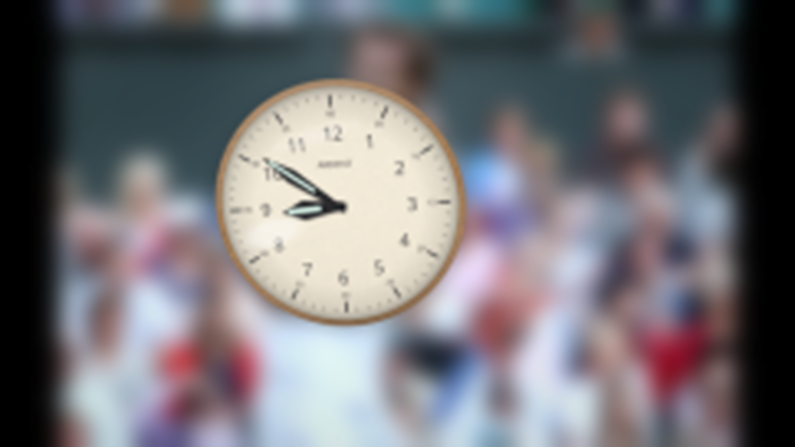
{"hour": 8, "minute": 51}
